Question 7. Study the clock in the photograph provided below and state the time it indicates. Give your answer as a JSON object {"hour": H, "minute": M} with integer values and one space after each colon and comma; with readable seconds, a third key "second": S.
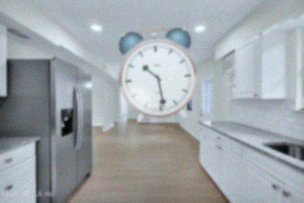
{"hour": 10, "minute": 29}
